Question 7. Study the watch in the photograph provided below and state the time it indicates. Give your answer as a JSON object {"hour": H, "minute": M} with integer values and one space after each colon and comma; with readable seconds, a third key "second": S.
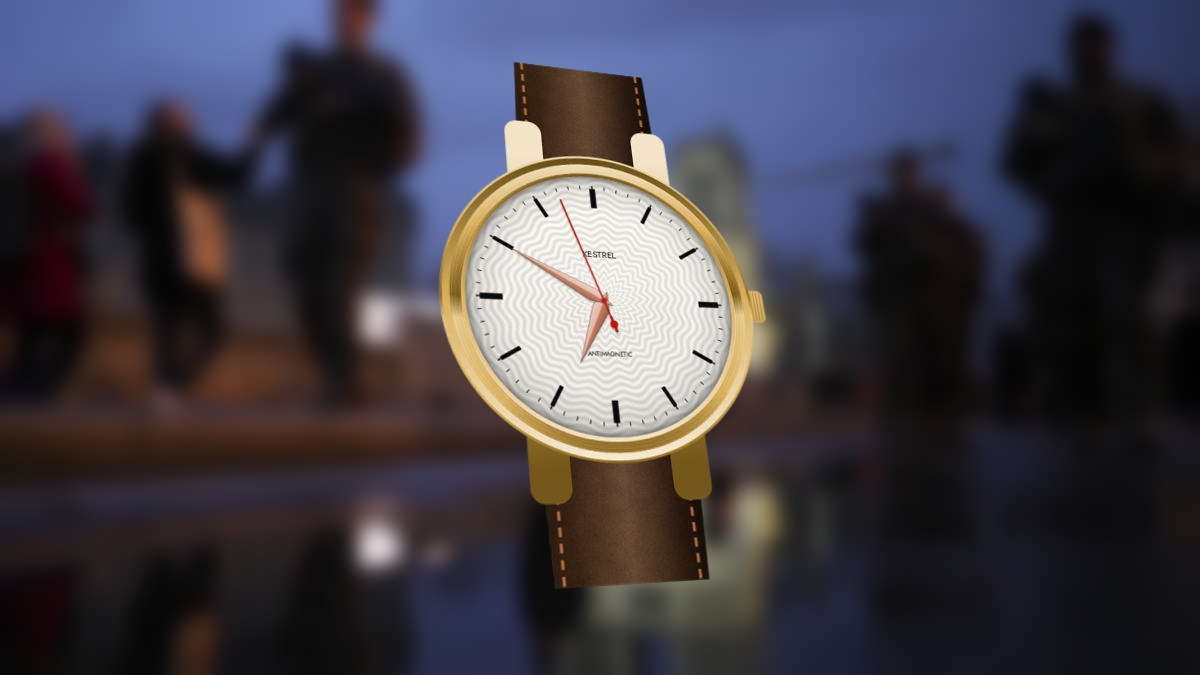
{"hour": 6, "minute": 49, "second": 57}
